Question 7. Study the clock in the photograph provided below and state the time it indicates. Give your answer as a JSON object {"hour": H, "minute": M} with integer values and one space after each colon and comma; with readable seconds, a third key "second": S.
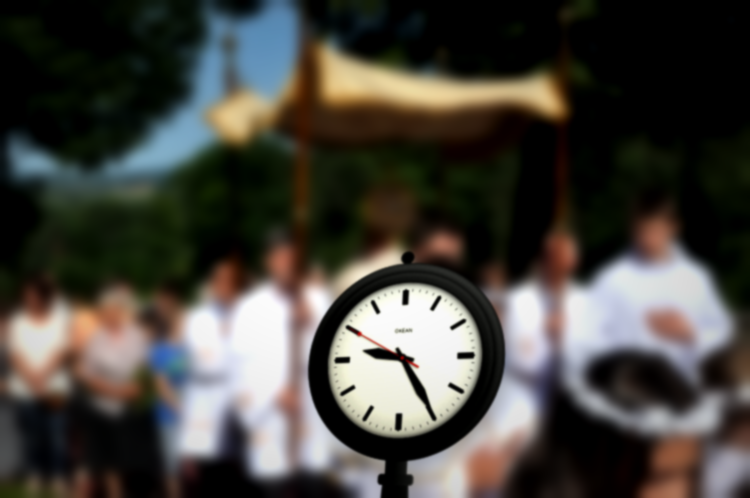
{"hour": 9, "minute": 24, "second": 50}
